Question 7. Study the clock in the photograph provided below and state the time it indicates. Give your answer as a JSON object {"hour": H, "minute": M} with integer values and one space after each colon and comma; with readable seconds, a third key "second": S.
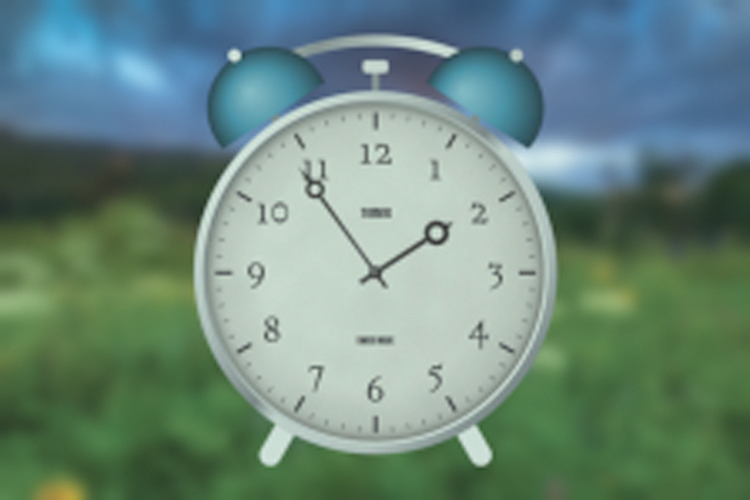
{"hour": 1, "minute": 54}
